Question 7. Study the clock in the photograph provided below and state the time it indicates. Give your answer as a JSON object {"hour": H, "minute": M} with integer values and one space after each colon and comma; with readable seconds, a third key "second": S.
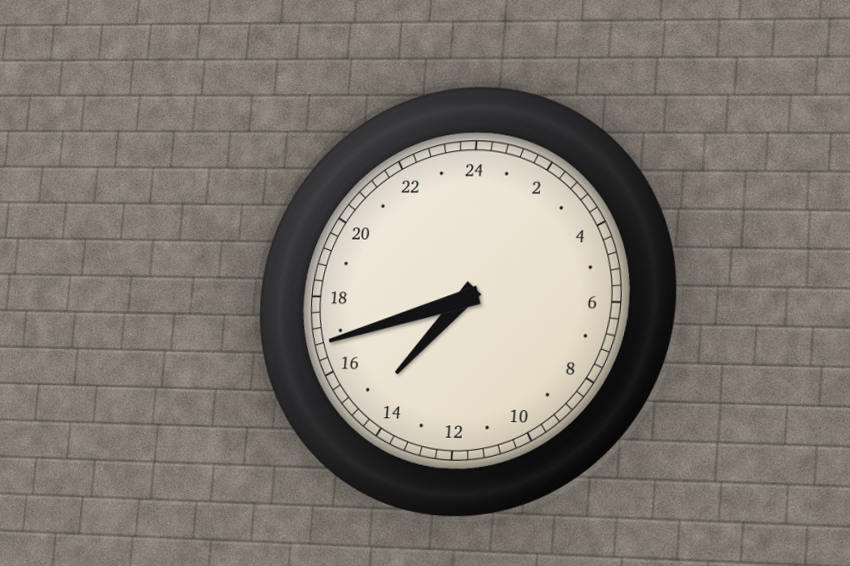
{"hour": 14, "minute": 42}
